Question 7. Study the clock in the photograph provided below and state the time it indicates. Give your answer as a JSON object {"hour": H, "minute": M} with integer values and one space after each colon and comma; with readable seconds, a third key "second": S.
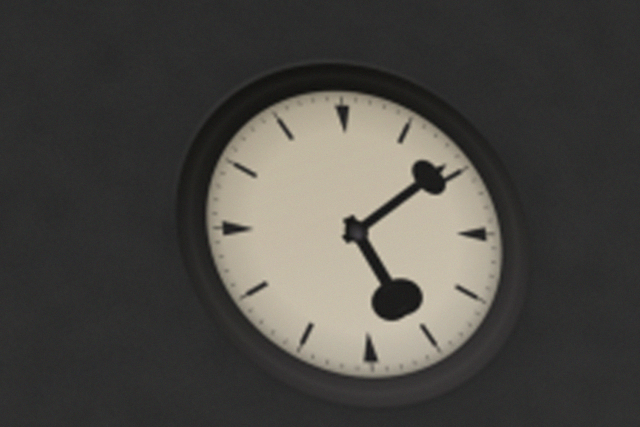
{"hour": 5, "minute": 9}
